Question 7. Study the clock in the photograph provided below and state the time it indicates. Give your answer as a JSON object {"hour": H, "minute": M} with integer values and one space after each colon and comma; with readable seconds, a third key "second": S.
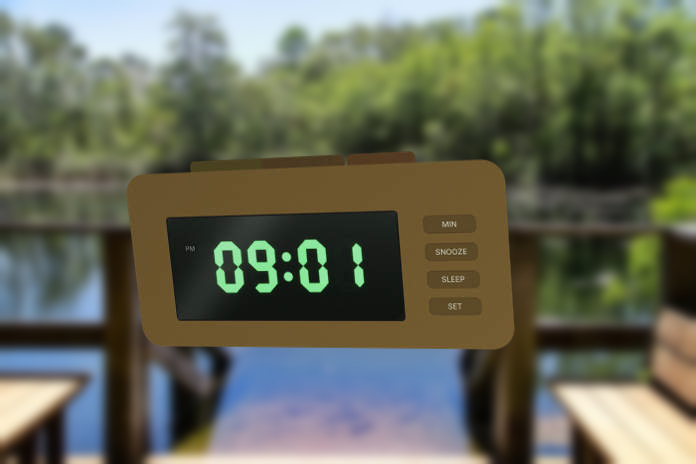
{"hour": 9, "minute": 1}
